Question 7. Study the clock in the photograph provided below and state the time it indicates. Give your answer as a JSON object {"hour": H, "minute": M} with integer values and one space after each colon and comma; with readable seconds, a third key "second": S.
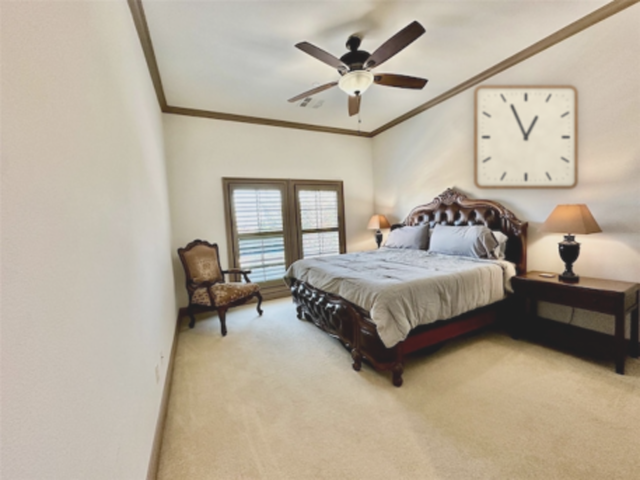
{"hour": 12, "minute": 56}
